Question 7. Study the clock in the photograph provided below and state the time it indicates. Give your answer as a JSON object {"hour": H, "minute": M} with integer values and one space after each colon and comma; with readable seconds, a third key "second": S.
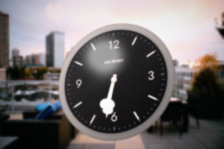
{"hour": 6, "minute": 32}
